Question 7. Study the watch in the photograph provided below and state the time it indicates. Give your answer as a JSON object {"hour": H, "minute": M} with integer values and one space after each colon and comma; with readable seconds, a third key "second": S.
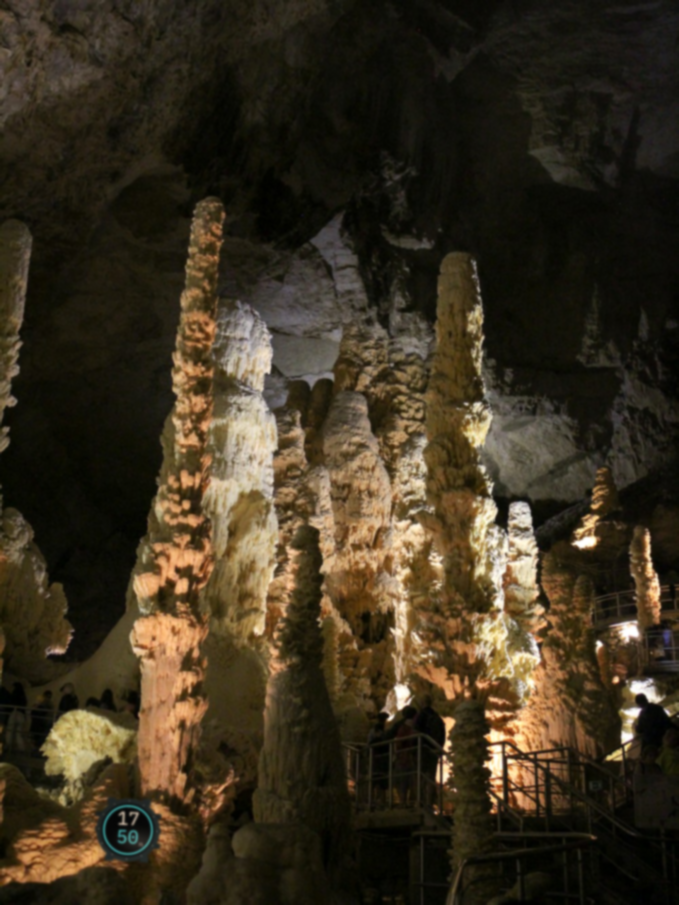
{"hour": 17, "minute": 50}
